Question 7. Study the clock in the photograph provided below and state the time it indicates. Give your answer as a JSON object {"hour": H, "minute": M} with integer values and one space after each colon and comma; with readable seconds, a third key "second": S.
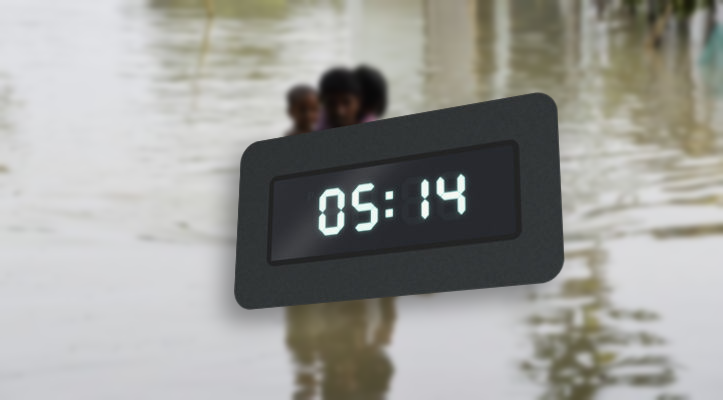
{"hour": 5, "minute": 14}
